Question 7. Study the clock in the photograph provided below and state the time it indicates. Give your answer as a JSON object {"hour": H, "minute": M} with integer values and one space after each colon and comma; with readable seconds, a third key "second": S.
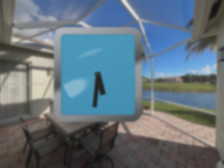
{"hour": 5, "minute": 31}
